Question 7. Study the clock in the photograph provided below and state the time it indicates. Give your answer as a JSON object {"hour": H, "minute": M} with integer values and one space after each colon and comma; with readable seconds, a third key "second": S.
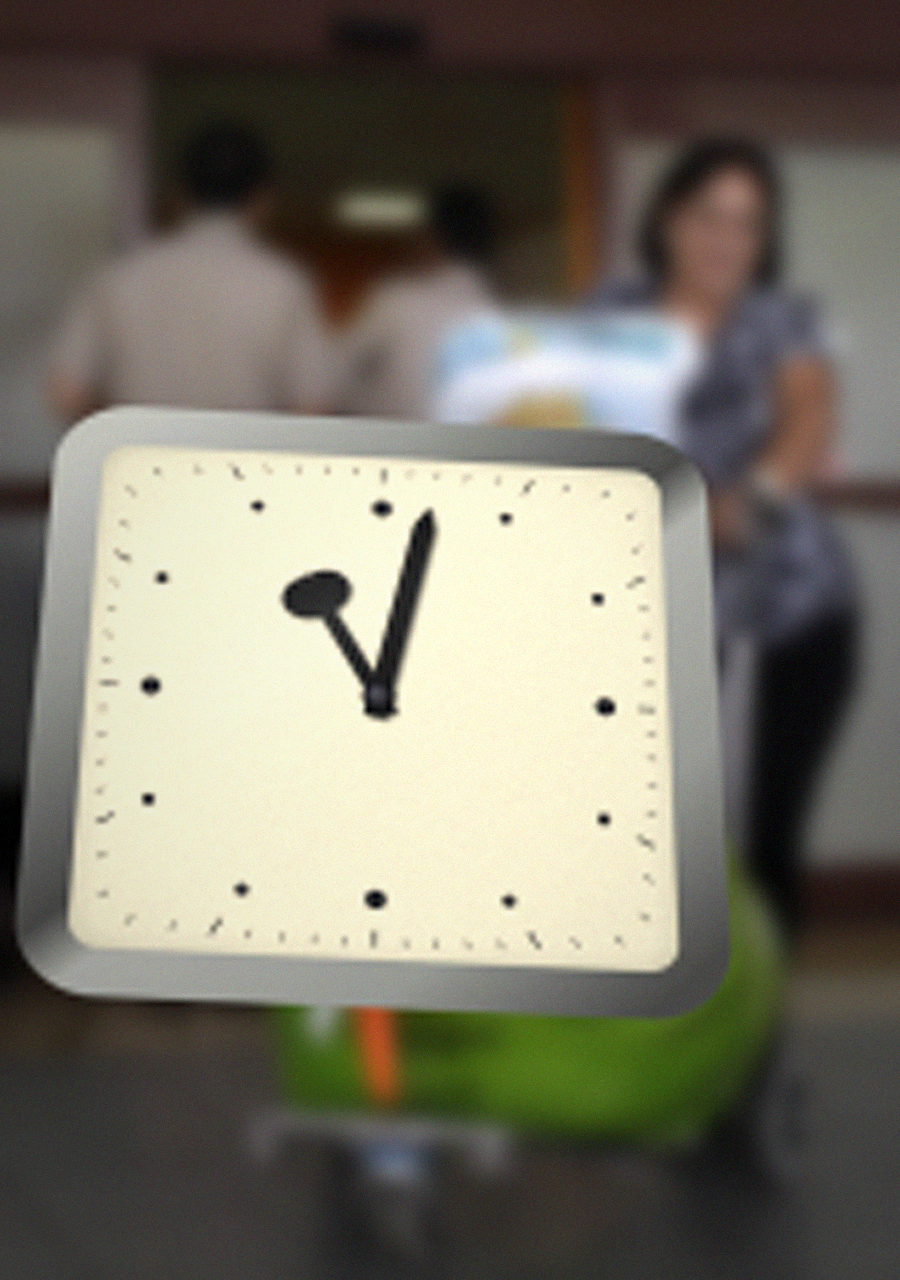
{"hour": 11, "minute": 2}
